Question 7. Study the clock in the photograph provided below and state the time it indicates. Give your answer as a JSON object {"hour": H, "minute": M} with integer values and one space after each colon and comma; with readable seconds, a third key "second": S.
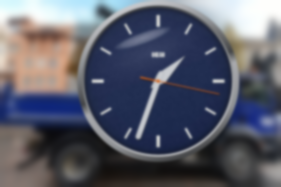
{"hour": 1, "minute": 33, "second": 17}
